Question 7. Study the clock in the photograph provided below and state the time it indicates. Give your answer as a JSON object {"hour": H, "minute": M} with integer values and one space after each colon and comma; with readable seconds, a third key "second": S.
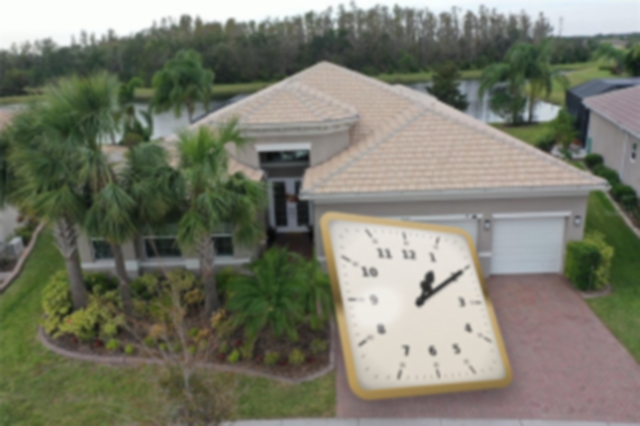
{"hour": 1, "minute": 10}
